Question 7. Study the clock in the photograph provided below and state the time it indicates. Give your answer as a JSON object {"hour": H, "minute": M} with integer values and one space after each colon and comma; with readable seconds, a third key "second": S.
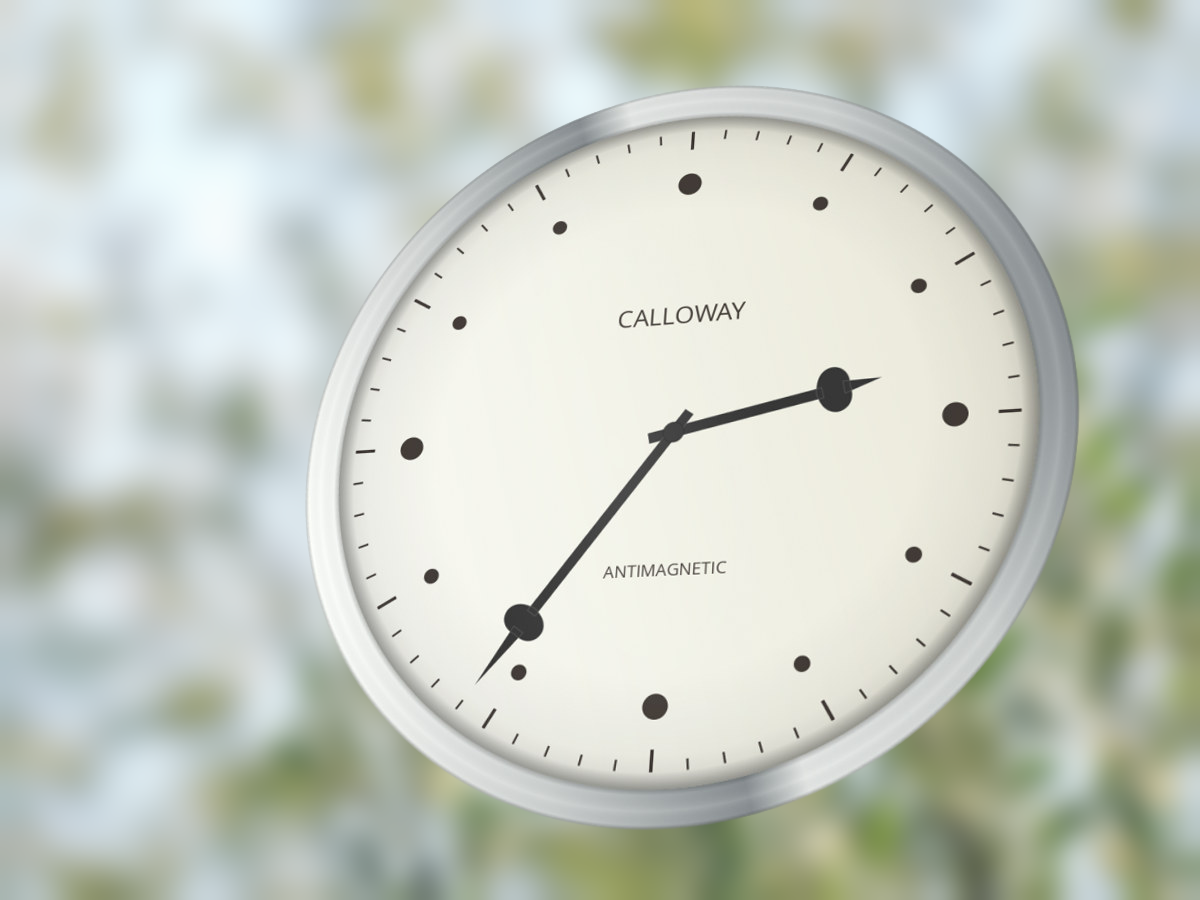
{"hour": 2, "minute": 36}
